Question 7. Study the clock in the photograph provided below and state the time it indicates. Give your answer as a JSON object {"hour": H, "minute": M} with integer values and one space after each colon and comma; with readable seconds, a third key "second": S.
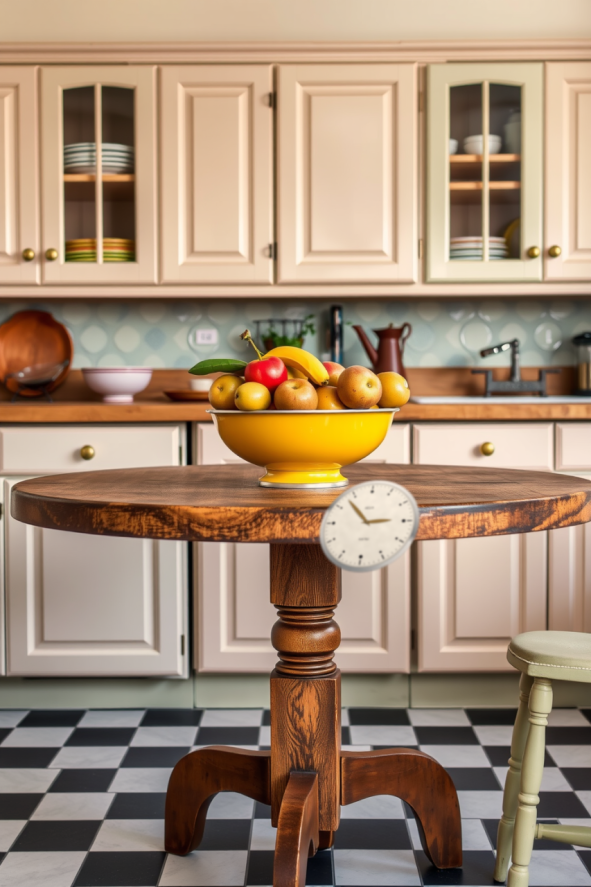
{"hour": 2, "minute": 53}
